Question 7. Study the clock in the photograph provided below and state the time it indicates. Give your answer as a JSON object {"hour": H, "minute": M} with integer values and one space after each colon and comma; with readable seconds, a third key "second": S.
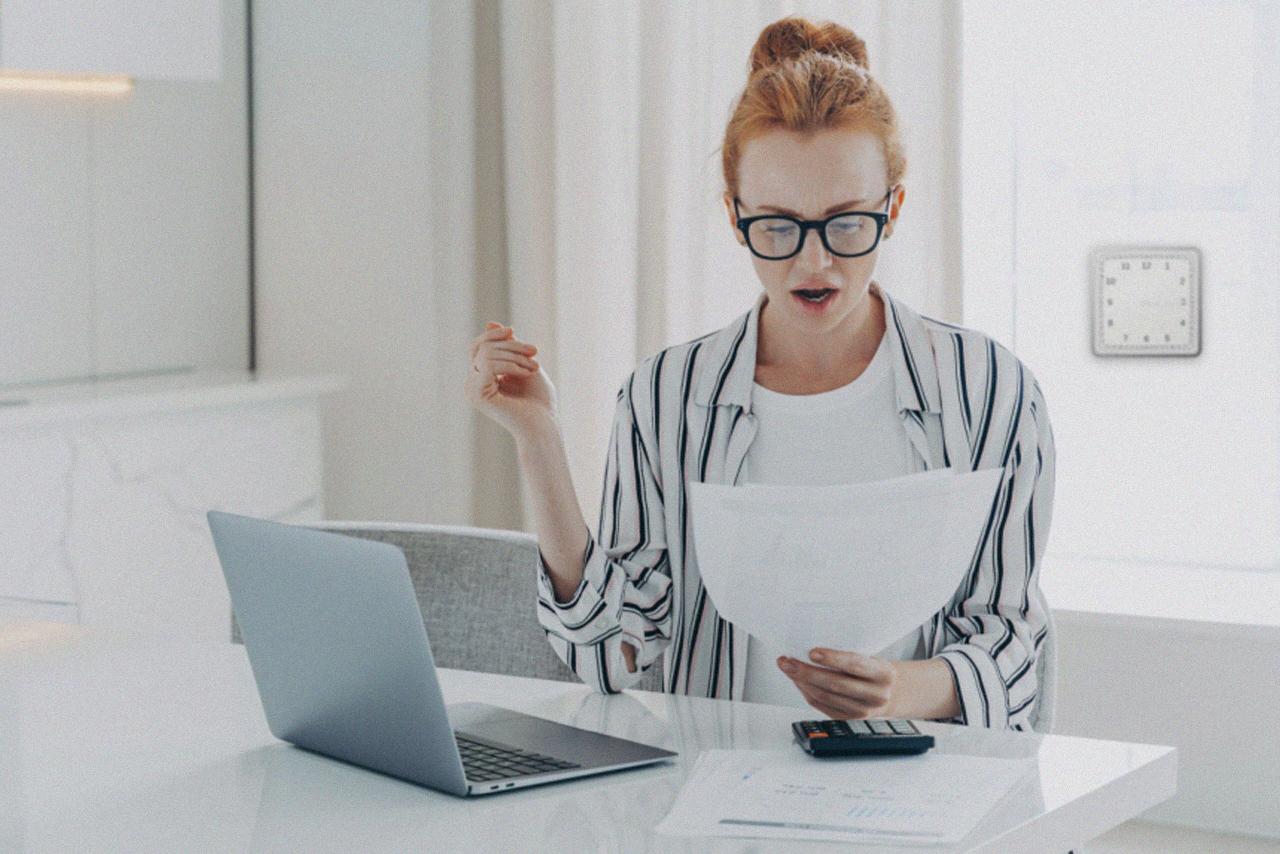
{"hour": 3, "minute": 15}
